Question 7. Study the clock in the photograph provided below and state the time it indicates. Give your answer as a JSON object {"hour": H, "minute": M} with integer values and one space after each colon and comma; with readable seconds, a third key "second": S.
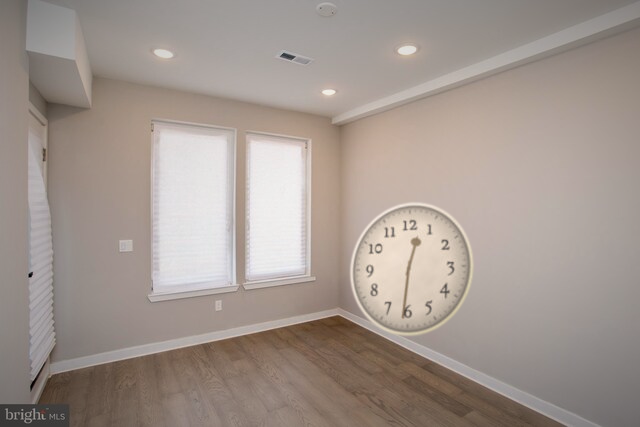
{"hour": 12, "minute": 31}
